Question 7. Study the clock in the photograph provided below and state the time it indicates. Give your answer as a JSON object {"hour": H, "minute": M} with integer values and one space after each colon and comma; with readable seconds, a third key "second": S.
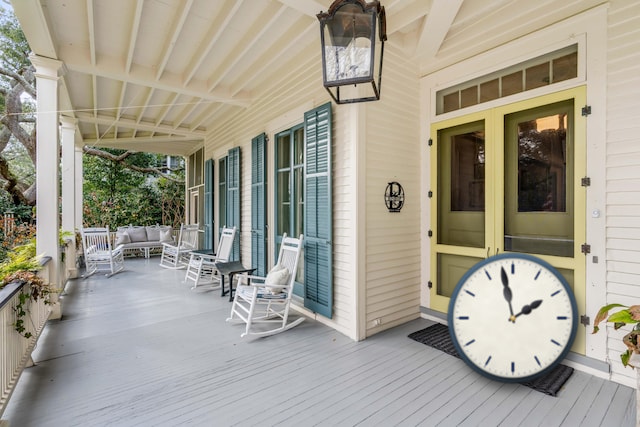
{"hour": 1, "minute": 58}
